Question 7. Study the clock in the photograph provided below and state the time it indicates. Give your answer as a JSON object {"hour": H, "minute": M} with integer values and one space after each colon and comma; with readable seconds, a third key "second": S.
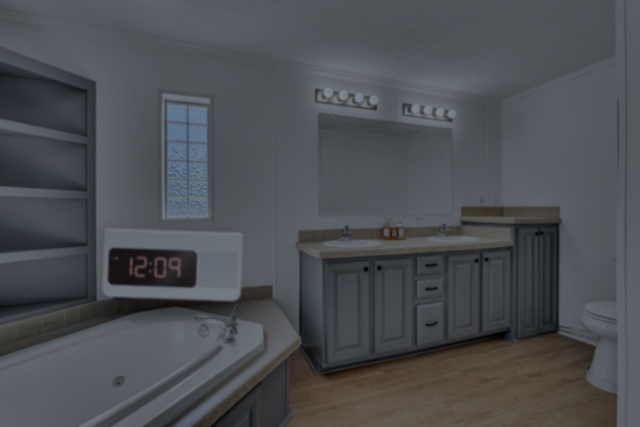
{"hour": 12, "minute": 9}
